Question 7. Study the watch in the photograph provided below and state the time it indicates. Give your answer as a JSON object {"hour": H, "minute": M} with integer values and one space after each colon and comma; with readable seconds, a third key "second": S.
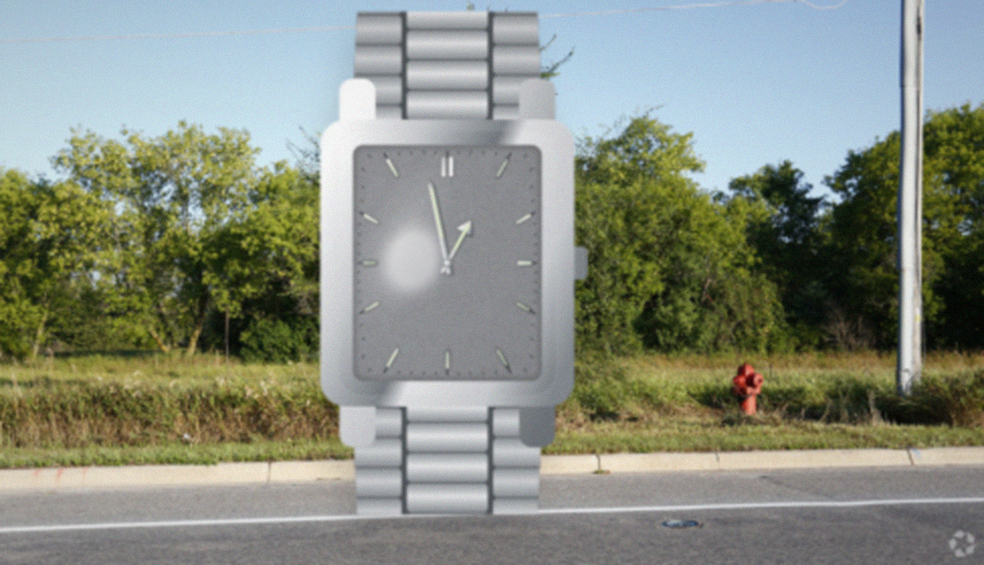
{"hour": 12, "minute": 58}
